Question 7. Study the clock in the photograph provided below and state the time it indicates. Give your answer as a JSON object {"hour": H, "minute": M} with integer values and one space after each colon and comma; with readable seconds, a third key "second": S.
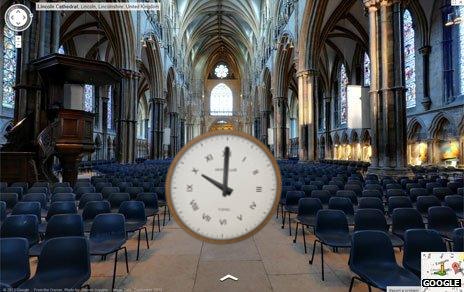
{"hour": 10, "minute": 0}
